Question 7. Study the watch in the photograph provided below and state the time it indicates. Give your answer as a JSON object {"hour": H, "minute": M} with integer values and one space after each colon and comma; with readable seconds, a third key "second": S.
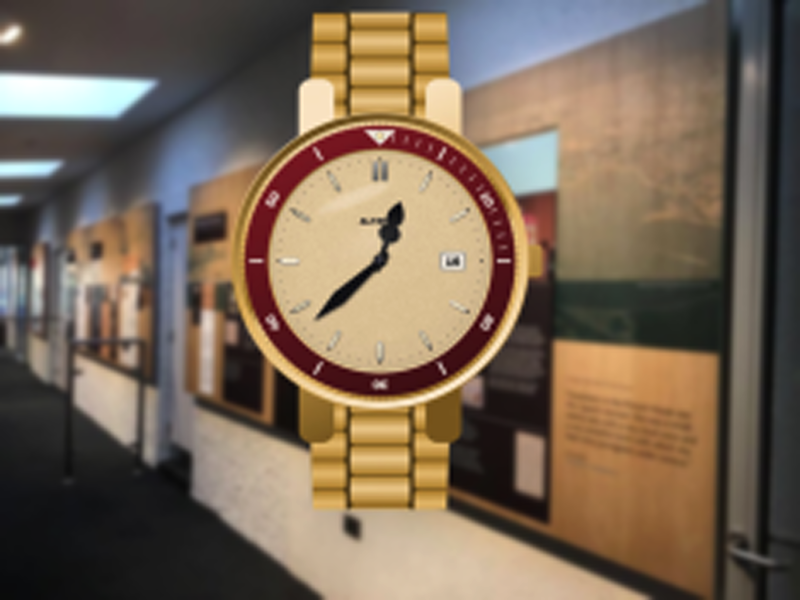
{"hour": 12, "minute": 38}
